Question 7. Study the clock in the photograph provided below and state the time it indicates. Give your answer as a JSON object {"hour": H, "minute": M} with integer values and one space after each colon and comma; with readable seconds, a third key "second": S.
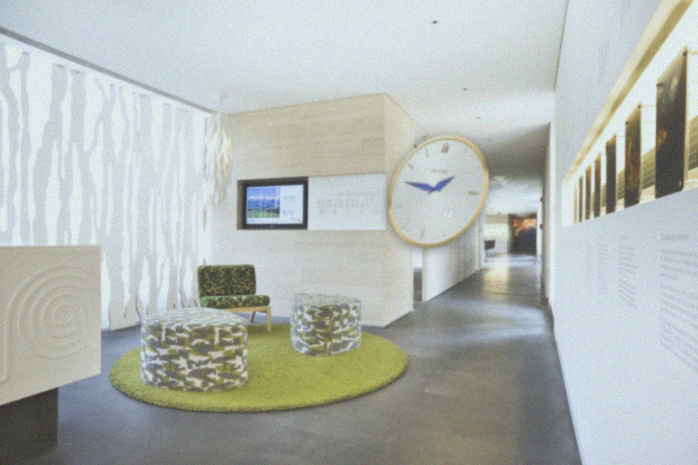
{"hour": 1, "minute": 46}
